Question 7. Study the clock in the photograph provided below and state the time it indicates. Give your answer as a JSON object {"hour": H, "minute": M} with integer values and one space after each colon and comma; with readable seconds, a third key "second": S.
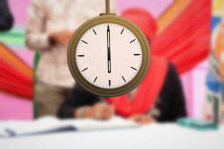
{"hour": 6, "minute": 0}
